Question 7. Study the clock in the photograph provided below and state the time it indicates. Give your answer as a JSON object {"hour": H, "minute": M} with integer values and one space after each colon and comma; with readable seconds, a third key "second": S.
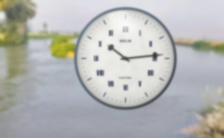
{"hour": 10, "minute": 14}
